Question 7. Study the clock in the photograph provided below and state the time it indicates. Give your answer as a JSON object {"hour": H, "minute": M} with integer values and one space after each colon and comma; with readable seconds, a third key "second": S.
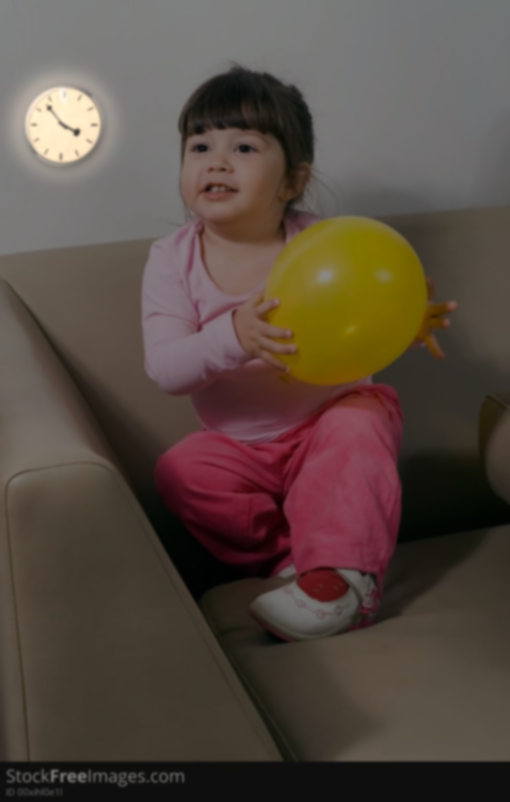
{"hour": 3, "minute": 53}
